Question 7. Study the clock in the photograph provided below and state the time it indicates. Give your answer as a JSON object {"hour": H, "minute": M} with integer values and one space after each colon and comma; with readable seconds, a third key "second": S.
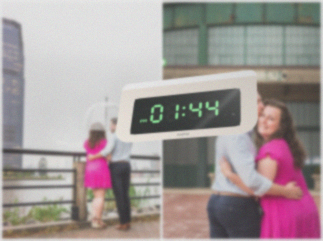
{"hour": 1, "minute": 44}
